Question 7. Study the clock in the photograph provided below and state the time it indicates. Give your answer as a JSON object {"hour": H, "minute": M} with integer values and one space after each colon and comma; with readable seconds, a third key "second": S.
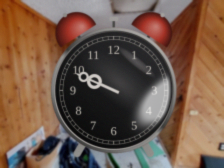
{"hour": 9, "minute": 49}
